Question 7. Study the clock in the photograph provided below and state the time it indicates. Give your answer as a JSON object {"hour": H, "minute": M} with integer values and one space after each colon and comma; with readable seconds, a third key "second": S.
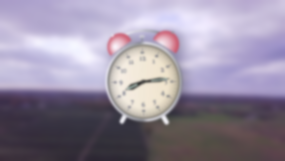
{"hour": 8, "minute": 14}
